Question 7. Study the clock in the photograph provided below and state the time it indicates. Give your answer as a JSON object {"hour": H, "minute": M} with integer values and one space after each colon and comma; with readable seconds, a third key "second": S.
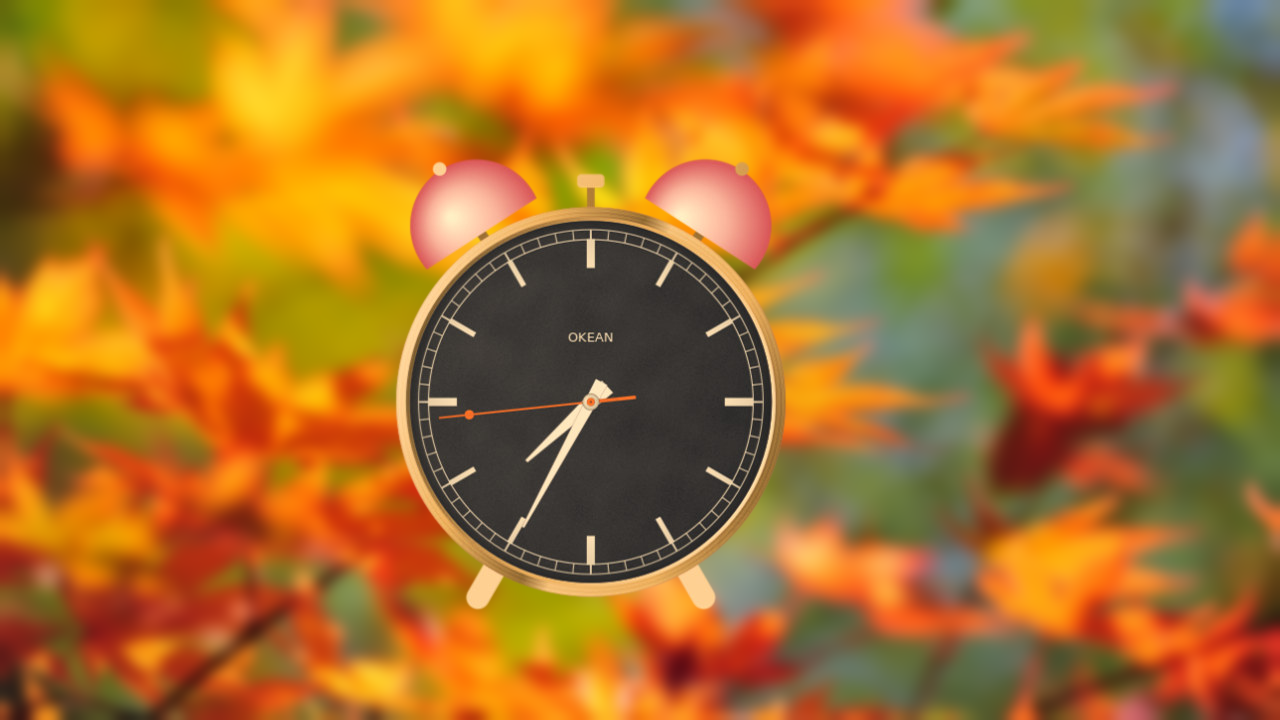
{"hour": 7, "minute": 34, "second": 44}
